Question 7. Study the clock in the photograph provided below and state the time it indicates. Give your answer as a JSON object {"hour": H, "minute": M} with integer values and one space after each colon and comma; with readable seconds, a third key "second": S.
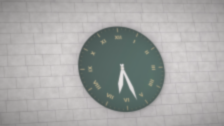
{"hour": 6, "minute": 27}
